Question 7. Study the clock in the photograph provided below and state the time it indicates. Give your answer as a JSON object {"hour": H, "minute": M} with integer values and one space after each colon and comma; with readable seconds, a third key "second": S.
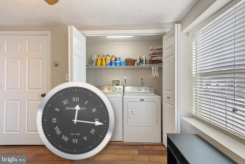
{"hour": 12, "minute": 16}
